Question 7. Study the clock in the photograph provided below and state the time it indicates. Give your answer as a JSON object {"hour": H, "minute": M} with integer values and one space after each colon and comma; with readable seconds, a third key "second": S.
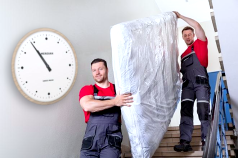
{"hour": 10, "minute": 54}
